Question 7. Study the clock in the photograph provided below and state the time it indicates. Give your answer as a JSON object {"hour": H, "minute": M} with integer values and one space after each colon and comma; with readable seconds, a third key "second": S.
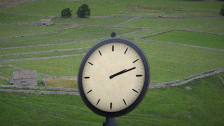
{"hour": 2, "minute": 12}
